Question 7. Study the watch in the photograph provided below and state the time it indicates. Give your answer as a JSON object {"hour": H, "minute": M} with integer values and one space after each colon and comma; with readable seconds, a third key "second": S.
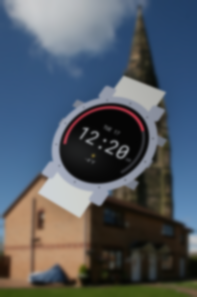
{"hour": 12, "minute": 20}
